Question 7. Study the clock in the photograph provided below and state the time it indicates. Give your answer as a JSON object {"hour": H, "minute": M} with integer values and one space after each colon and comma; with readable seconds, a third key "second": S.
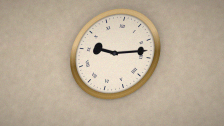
{"hour": 9, "minute": 13}
